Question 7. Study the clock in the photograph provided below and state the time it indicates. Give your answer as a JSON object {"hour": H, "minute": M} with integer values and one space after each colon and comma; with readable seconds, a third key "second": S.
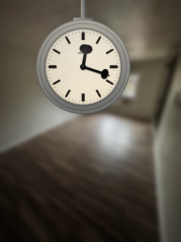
{"hour": 12, "minute": 18}
